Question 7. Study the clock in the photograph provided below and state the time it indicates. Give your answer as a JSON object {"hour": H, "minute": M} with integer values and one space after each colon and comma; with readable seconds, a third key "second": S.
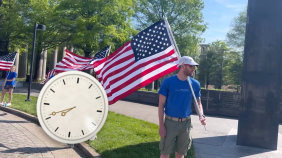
{"hour": 7, "minute": 41}
